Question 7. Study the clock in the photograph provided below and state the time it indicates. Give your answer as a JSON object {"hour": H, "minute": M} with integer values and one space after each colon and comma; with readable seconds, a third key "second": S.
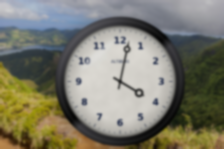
{"hour": 4, "minute": 2}
